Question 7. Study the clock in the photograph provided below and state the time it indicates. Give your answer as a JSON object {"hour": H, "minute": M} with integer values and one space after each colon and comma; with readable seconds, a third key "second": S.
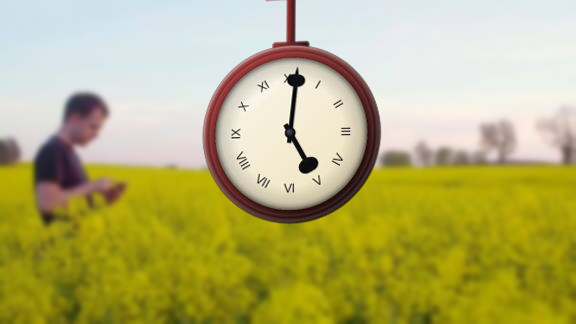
{"hour": 5, "minute": 1}
